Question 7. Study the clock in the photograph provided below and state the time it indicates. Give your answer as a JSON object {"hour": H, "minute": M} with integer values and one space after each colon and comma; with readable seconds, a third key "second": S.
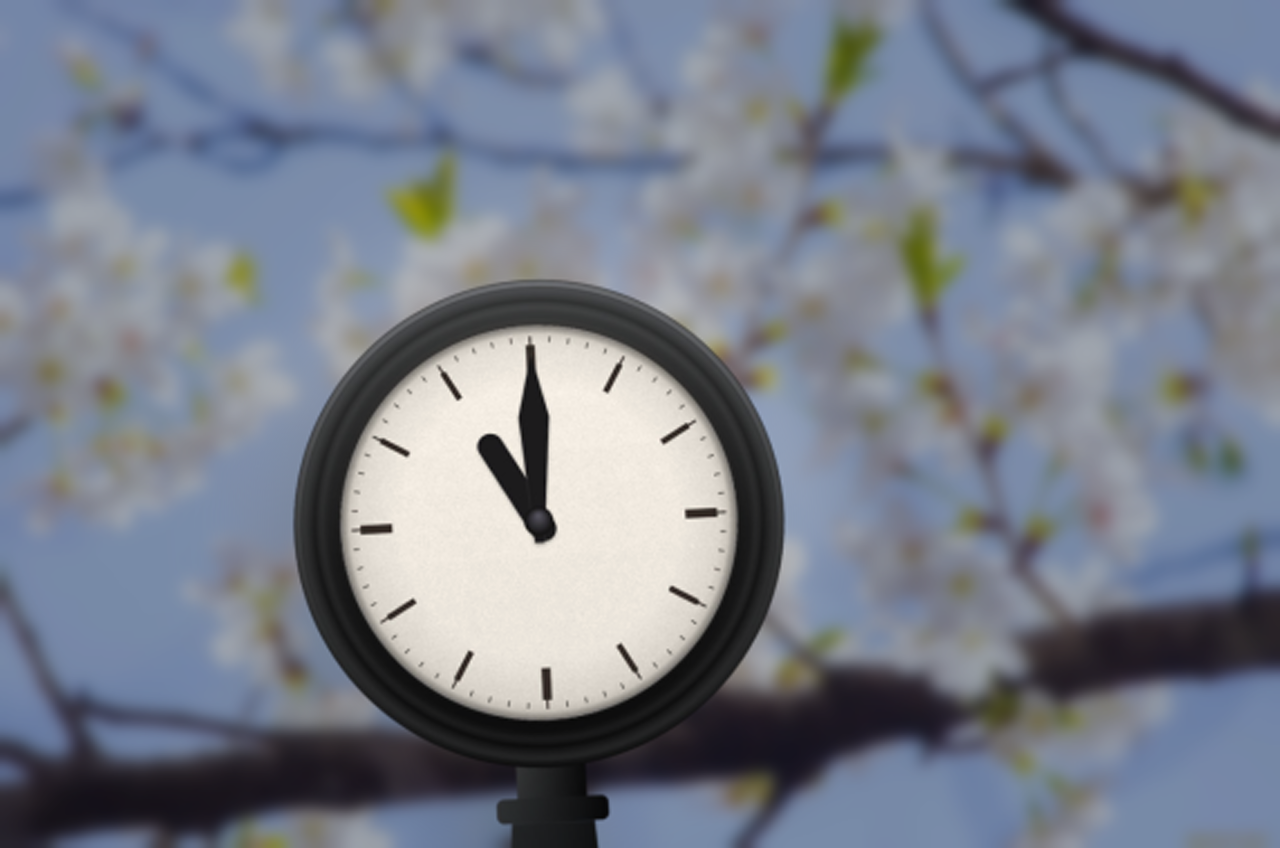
{"hour": 11, "minute": 0}
